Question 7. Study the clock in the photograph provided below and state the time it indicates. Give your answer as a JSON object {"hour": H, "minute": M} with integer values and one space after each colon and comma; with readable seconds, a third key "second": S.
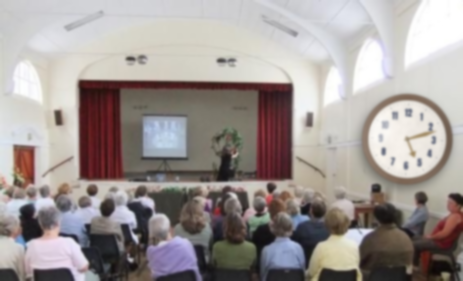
{"hour": 5, "minute": 12}
